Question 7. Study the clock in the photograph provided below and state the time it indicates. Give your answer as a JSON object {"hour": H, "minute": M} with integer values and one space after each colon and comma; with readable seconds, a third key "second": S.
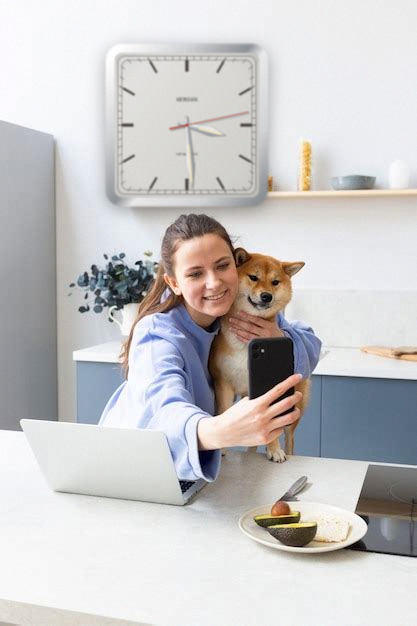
{"hour": 3, "minute": 29, "second": 13}
